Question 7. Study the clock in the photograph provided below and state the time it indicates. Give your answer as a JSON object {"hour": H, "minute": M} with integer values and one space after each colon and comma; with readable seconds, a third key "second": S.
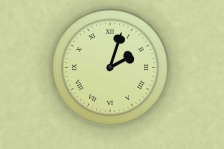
{"hour": 2, "minute": 3}
